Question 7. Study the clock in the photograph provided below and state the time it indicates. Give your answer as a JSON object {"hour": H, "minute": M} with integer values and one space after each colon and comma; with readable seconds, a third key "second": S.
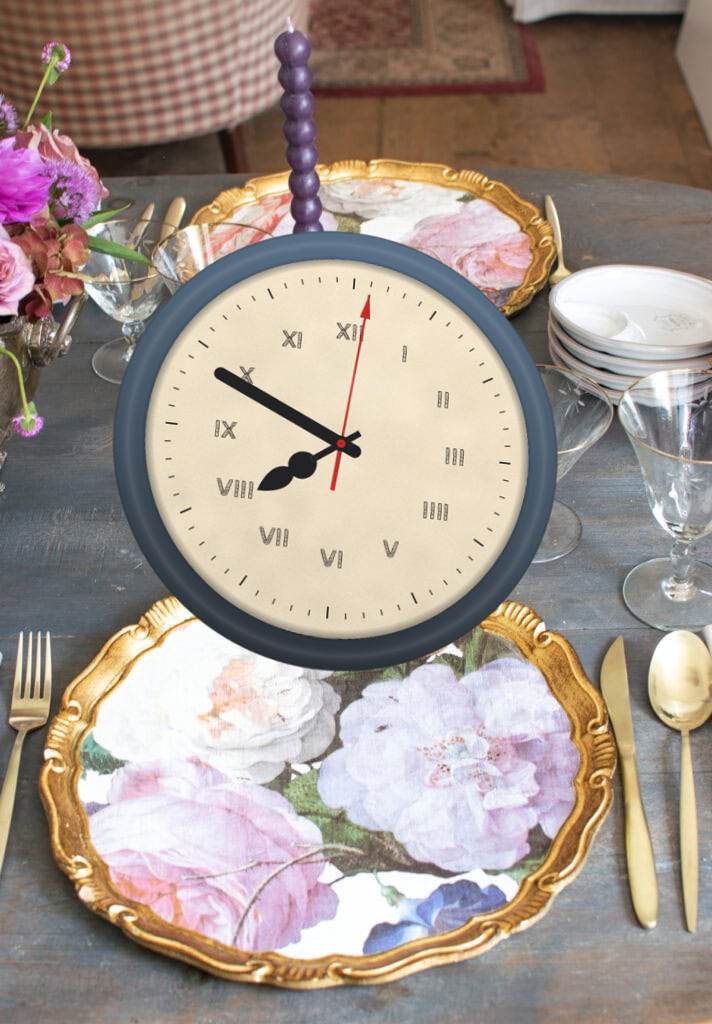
{"hour": 7, "minute": 49, "second": 1}
